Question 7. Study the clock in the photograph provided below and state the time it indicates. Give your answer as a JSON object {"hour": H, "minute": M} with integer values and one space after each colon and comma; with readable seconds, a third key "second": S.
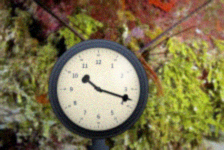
{"hour": 10, "minute": 18}
